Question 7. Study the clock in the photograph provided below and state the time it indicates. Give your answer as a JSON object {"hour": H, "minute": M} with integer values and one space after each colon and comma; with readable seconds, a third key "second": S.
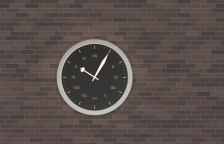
{"hour": 10, "minute": 5}
